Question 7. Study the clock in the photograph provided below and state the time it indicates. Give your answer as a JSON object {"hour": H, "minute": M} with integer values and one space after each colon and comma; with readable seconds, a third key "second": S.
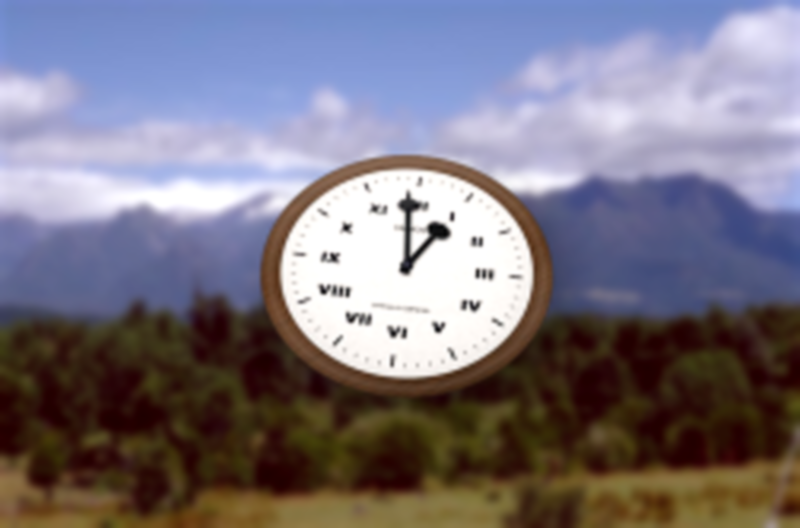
{"hour": 12, "minute": 59}
